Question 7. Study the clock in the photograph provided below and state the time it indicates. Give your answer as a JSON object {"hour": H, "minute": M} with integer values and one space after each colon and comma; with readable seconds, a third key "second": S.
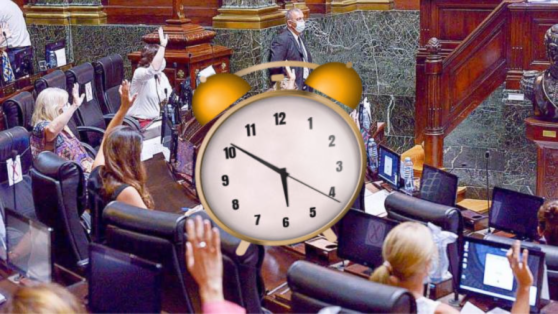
{"hour": 5, "minute": 51, "second": 21}
